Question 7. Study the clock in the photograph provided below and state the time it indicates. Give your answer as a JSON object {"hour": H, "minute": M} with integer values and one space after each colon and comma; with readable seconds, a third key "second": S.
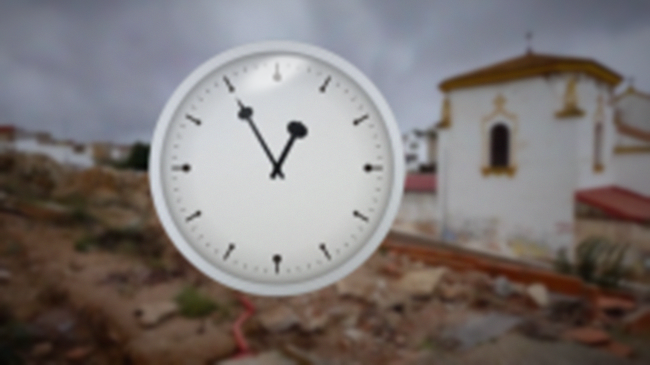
{"hour": 12, "minute": 55}
